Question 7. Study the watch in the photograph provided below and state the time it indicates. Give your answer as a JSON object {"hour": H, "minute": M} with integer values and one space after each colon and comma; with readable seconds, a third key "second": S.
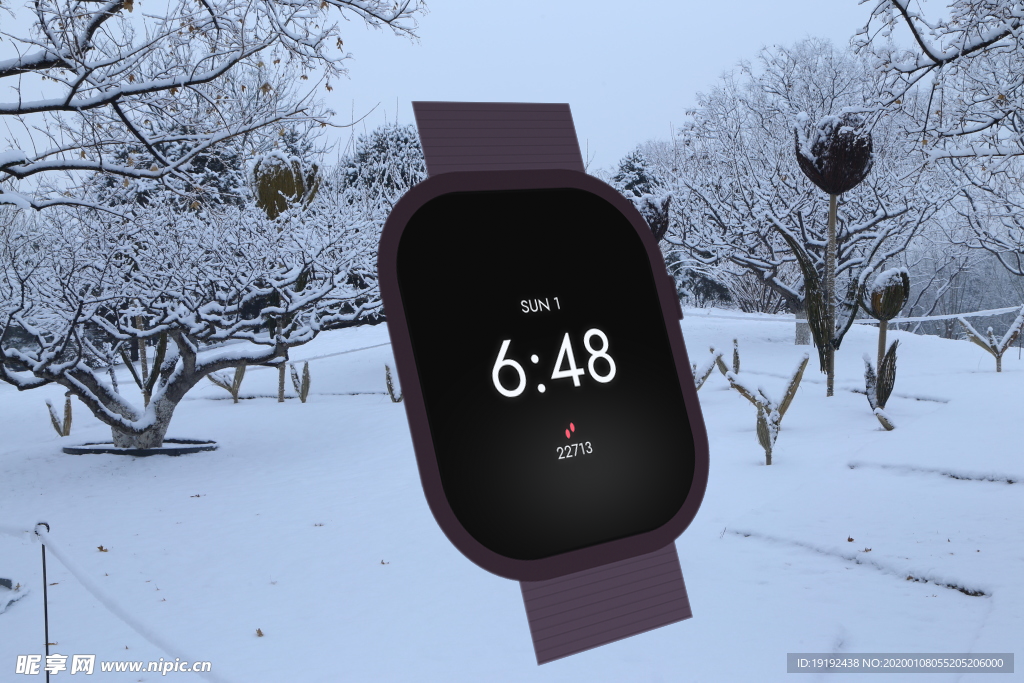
{"hour": 6, "minute": 48}
